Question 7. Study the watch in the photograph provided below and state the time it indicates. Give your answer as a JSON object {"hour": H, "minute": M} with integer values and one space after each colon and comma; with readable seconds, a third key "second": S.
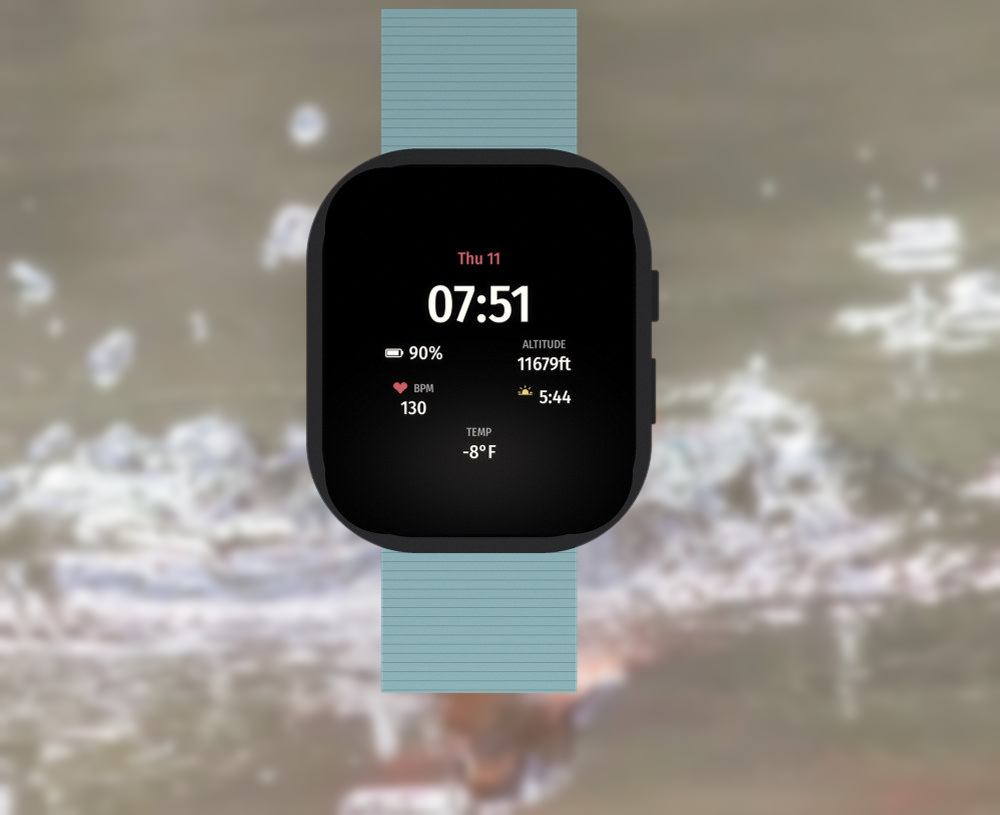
{"hour": 7, "minute": 51}
